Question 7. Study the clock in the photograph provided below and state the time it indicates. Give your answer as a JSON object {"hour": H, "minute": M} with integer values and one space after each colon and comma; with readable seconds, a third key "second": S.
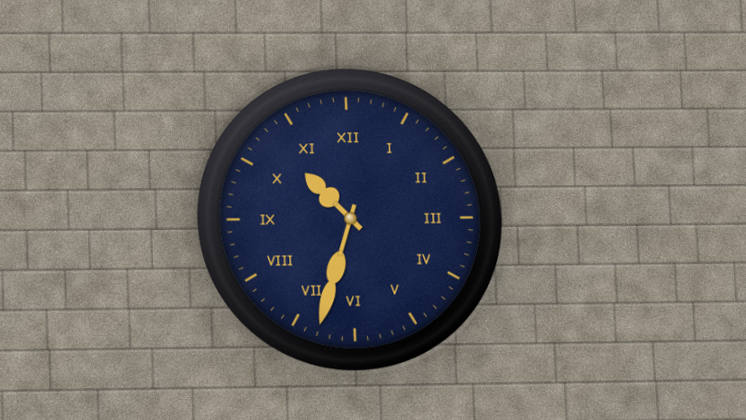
{"hour": 10, "minute": 33}
